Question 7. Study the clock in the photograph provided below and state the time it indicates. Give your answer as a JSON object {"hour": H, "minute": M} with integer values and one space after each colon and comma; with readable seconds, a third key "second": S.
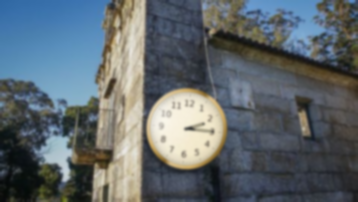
{"hour": 2, "minute": 15}
